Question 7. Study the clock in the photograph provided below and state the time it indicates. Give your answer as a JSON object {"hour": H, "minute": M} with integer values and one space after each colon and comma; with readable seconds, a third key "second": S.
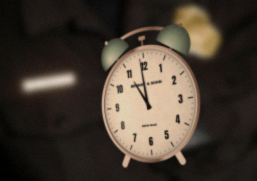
{"hour": 10, "minute": 59}
